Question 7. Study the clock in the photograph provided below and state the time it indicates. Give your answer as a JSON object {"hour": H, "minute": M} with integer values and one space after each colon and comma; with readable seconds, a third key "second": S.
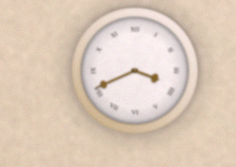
{"hour": 3, "minute": 41}
